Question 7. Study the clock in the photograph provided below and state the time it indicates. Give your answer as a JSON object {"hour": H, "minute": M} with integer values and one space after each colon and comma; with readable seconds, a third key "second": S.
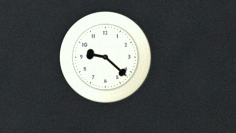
{"hour": 9, "minute": 22}
